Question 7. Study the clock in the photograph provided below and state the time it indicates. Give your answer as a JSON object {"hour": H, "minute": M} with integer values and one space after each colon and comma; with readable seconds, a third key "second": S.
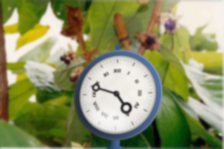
{"hour": 4, "minute": 48}
